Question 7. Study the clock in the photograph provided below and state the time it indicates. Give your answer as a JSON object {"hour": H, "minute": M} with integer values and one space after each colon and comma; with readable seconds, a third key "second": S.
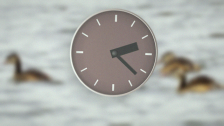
{"hour": 2, "minute": 22}
